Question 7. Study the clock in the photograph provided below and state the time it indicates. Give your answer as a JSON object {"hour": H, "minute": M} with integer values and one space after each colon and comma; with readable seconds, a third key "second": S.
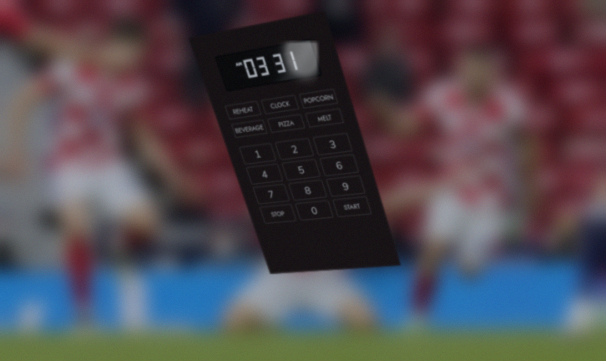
{"hour": 3, "minute": 31}
